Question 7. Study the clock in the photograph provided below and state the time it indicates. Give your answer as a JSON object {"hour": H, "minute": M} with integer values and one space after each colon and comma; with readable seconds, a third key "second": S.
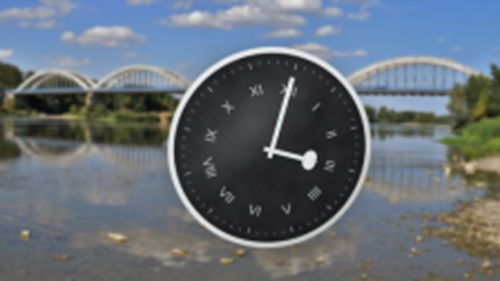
{"hour": 3, "minute": 0}
